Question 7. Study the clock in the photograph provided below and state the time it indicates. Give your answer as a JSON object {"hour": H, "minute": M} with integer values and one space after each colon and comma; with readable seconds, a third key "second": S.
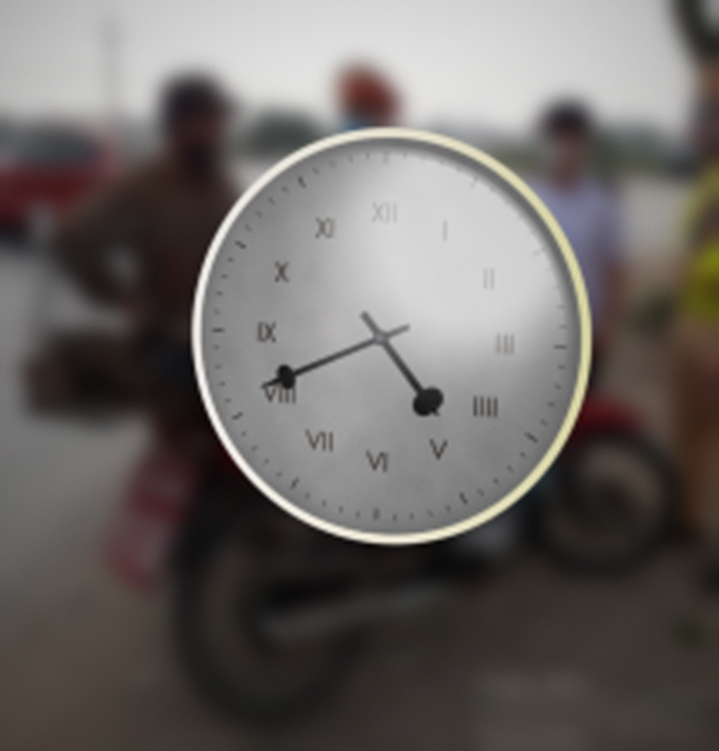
{"hour": 4, "minute": 41}
